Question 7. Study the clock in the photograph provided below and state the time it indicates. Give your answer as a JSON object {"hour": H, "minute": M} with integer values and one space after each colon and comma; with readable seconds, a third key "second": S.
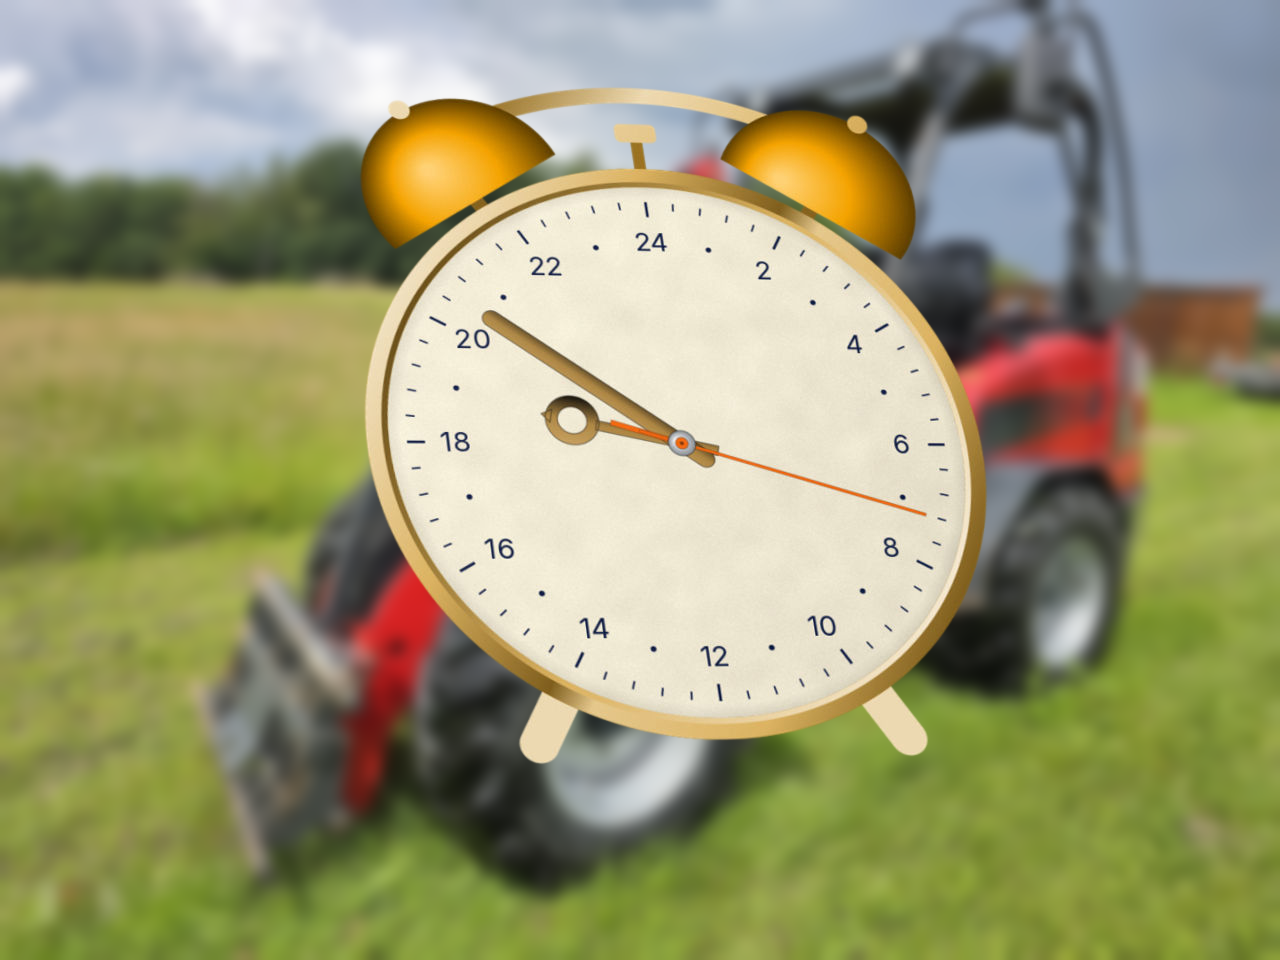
{"hour": 18, "minute": 51, "second": 18}
